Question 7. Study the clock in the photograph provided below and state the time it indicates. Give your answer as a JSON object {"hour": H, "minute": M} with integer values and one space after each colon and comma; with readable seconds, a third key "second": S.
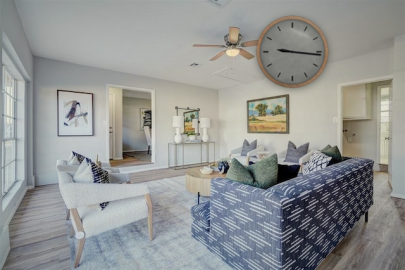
{"hour": 9, "minute": 16}
